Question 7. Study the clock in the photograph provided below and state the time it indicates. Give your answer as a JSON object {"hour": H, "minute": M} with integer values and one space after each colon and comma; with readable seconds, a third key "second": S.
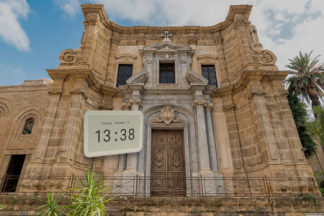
{"hour": 13, "minute": 38}
